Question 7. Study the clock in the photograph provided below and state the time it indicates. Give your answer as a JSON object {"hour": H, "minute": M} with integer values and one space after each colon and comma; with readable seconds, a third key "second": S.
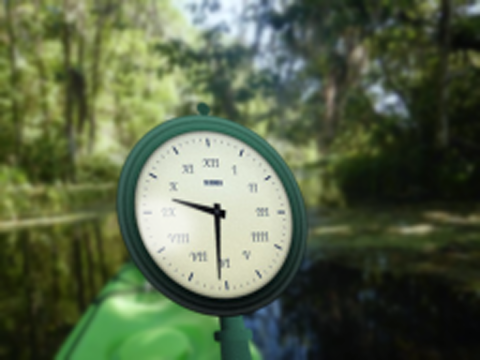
{"hour": 9, "minute": 31}
